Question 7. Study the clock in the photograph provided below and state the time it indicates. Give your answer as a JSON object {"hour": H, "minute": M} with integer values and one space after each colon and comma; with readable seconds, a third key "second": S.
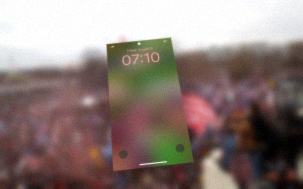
{"hour": 7, "minute": 10}
